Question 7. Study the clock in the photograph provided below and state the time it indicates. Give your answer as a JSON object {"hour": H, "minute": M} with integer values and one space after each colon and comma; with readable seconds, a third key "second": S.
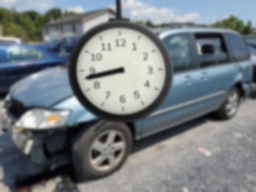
{"hour": 8, "minute": 43}
